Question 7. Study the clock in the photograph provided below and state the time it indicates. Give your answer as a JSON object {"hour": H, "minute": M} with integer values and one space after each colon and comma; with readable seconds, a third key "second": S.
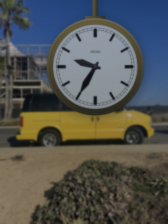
{"hour": 9, "minute": 35}
